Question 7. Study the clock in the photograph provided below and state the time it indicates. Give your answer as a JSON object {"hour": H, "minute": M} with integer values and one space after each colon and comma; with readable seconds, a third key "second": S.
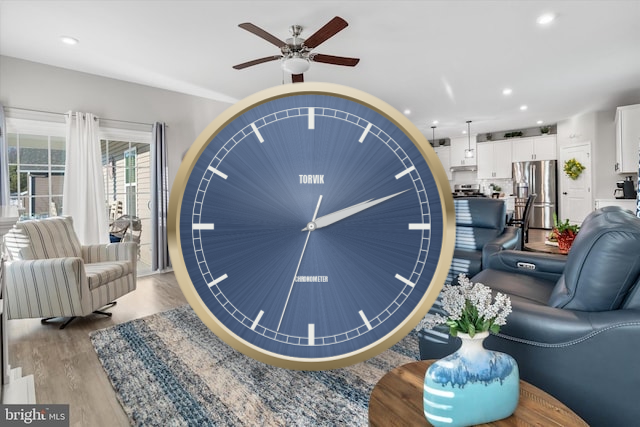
{"hour": 2, "minute": 11, "second": 33}
